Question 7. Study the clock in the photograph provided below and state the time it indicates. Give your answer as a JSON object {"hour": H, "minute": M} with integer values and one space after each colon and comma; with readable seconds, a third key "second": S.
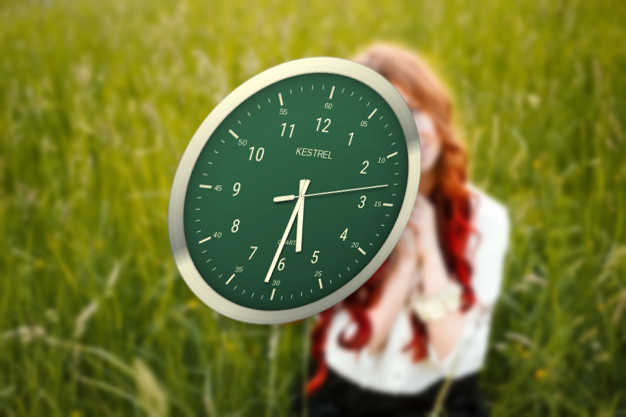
{"hour": 5, "minute": 31, "second": 13}
